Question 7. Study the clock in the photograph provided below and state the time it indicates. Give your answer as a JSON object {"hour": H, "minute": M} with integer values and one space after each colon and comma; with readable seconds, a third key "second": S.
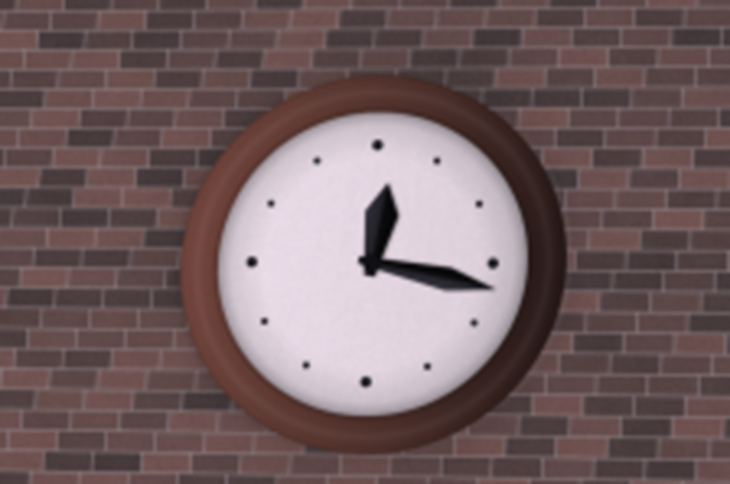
{"hour": 12, "minute": 17}
